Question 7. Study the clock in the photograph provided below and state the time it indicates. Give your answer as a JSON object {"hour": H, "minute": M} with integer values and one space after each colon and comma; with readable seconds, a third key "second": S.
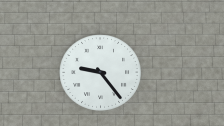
{"hour": 9, "minute": 24}
